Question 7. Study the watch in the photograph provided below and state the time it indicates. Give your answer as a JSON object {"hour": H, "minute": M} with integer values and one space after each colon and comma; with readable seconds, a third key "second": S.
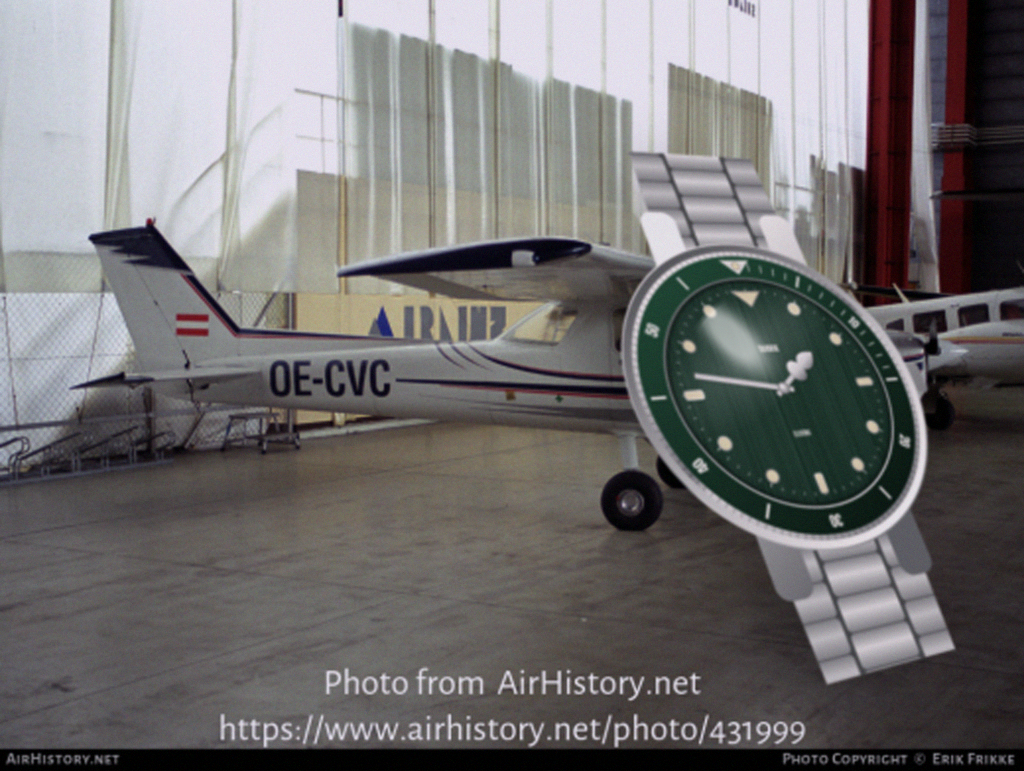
{"hour": 1, "minute": 47}
